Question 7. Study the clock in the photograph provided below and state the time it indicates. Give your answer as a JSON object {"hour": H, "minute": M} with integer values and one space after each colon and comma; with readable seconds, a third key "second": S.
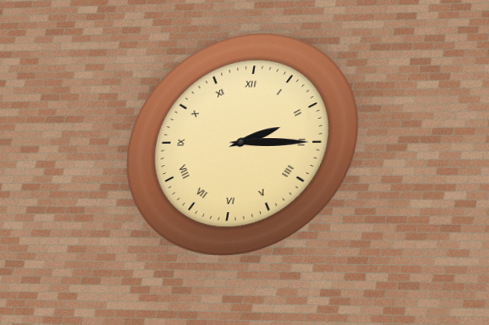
{"hour": 2, "minute": 15}
